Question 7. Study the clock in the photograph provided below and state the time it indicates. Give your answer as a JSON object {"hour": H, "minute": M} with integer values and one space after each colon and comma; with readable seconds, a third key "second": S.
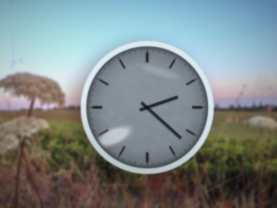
{"hour": 2, "minute": 22}
